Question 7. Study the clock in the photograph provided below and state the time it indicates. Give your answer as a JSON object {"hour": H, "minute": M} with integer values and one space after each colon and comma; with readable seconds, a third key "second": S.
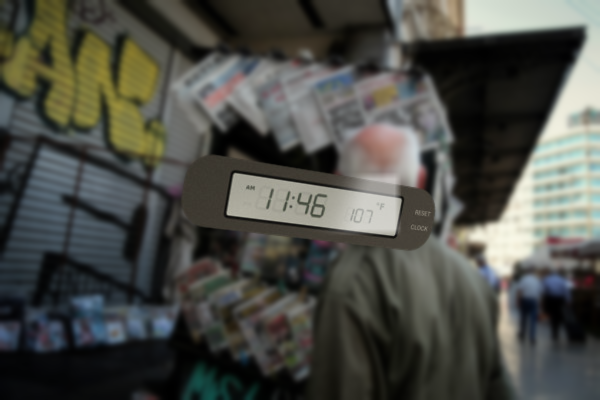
{"hour": 11, "minute": 46}
